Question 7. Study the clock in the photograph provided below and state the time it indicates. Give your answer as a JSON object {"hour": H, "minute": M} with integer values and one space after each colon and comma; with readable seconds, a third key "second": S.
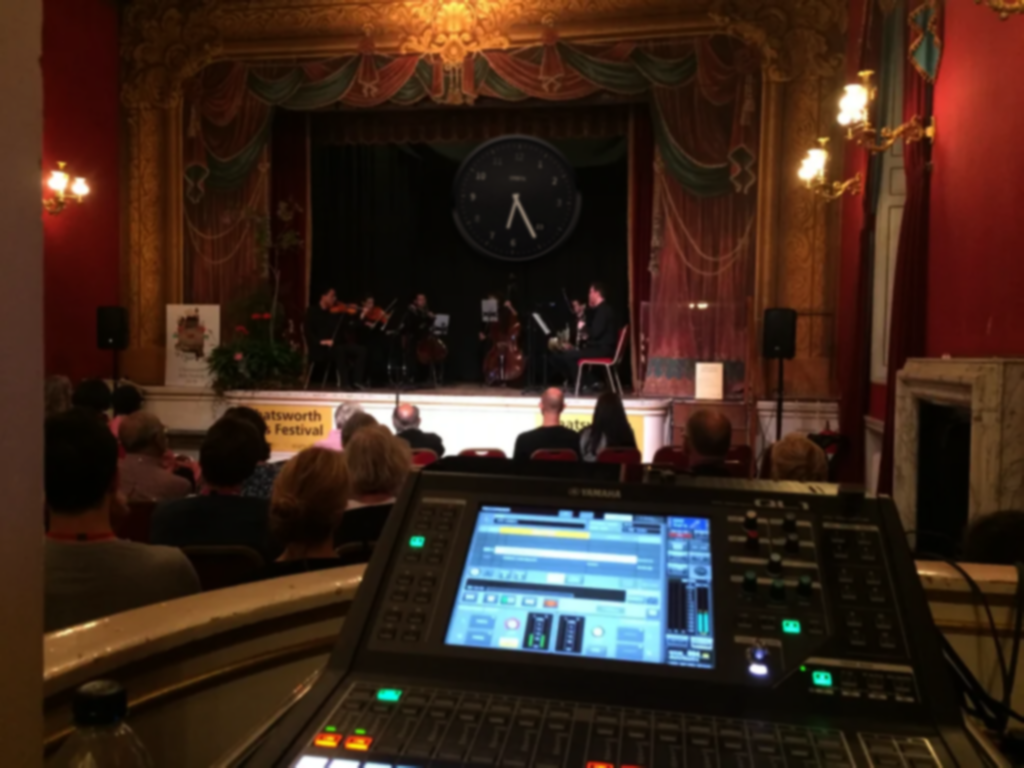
{"hour": 6, "minute": 25}
